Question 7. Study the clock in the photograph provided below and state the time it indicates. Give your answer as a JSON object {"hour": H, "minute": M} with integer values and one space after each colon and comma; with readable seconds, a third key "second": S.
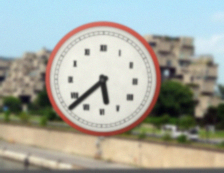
{"hour": 5, "minute": 38}
